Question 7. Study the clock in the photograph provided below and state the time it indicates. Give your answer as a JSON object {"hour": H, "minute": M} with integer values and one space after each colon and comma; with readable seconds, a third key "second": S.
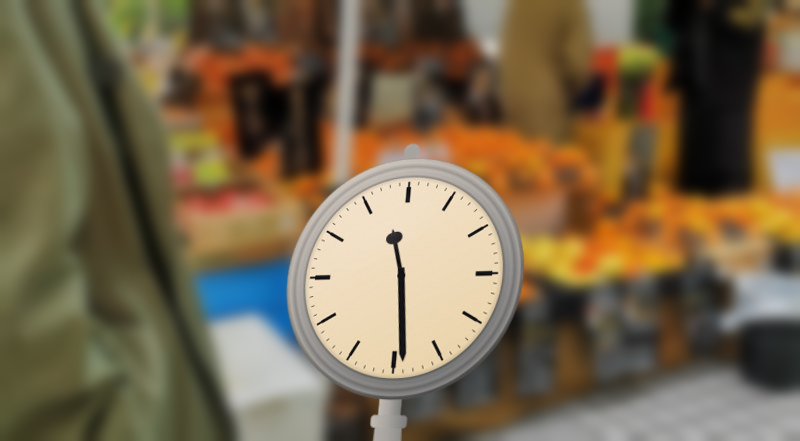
{"hour": 11, "minute": 29}
